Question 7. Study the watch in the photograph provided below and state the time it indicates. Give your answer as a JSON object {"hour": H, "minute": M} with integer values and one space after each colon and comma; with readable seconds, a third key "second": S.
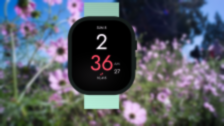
{"hour": 2, "minute": 36}
